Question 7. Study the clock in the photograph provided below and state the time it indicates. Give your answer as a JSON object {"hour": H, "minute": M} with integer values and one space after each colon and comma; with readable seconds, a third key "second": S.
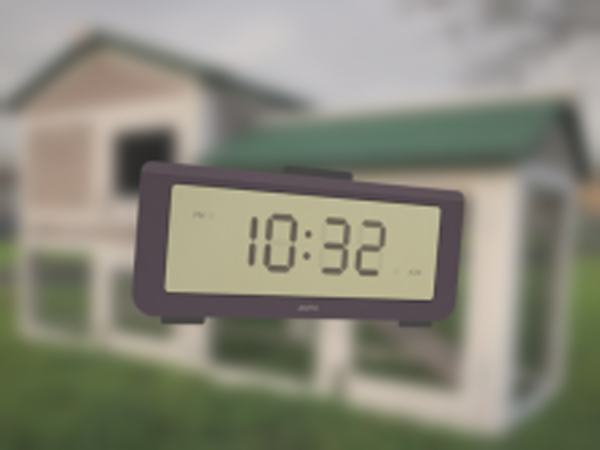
{"hour": 10, "minute": 32}
